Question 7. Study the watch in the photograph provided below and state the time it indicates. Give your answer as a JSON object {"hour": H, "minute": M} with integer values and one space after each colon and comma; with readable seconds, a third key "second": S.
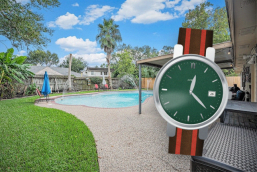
{"hour": 12, "minute": 22}
